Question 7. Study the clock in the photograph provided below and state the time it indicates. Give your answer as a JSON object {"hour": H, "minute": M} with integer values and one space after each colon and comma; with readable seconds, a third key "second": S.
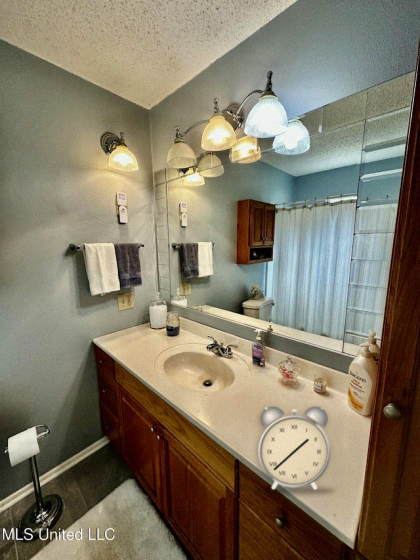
{"hour": 1, "minute": 38}
